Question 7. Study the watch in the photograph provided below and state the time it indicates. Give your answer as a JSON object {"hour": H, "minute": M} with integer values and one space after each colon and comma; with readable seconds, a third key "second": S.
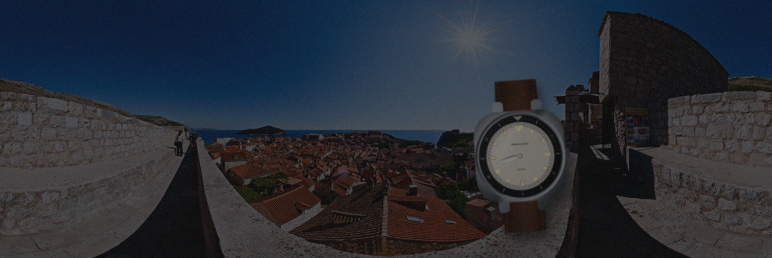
{"hour": 8, "minute": 43}
